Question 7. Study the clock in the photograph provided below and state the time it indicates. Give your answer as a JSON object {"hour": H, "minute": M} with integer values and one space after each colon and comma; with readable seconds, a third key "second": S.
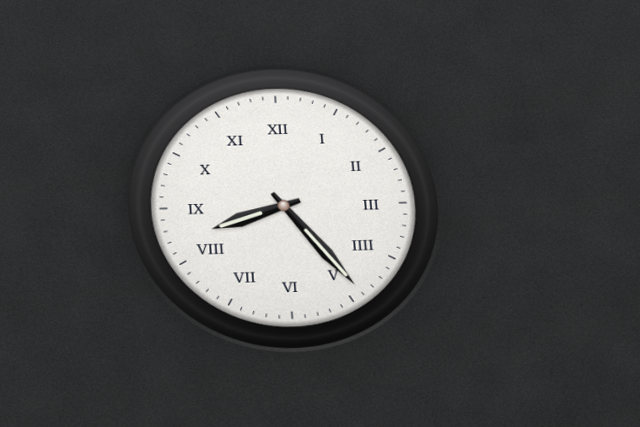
{"hour": 8, "minute": 24}
